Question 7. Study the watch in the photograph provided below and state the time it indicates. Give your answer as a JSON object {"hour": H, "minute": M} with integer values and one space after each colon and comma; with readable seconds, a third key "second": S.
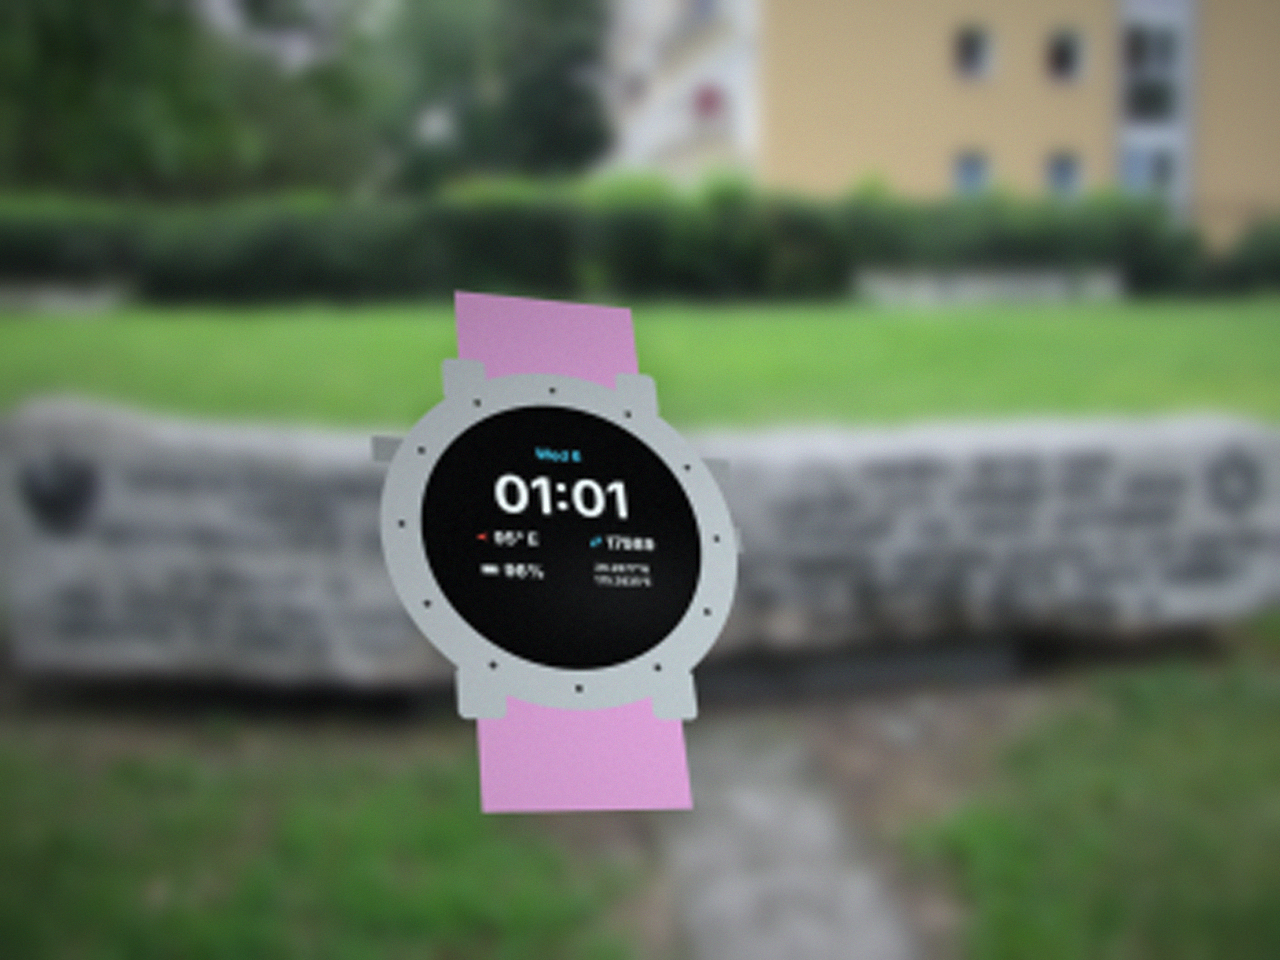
{"hour": 1, "minute": 1}
